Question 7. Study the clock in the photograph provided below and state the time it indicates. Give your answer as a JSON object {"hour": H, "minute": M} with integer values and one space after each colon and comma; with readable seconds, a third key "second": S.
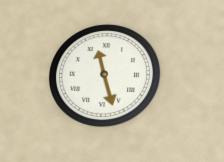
{"hour": 11, "minute": 27}
